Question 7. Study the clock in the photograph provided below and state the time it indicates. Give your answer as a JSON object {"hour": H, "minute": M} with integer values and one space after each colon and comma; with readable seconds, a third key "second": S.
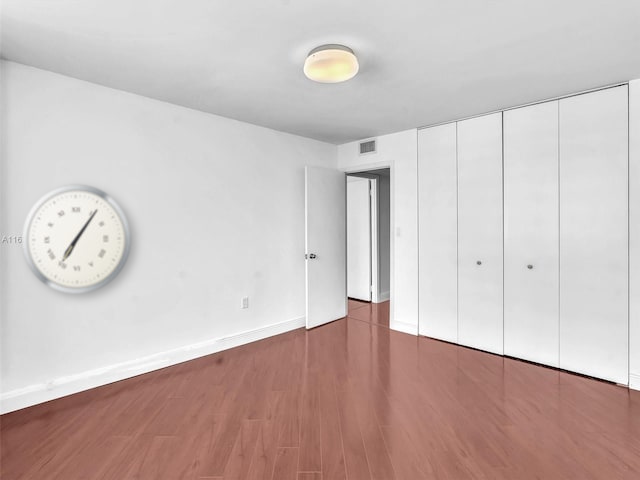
{"hour": 7, "minute": 6}
